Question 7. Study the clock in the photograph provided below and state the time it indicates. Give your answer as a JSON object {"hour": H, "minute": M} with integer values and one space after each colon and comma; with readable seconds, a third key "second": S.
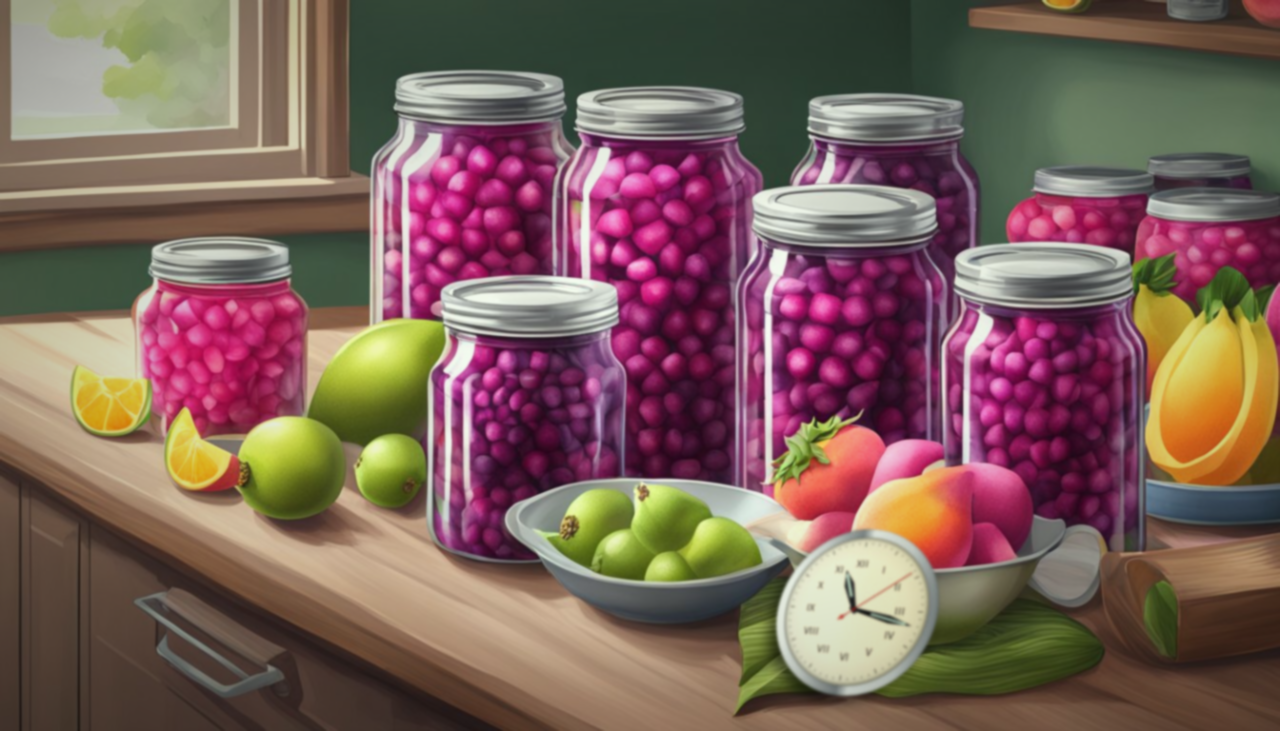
{"hour": 11, "minute": 17, "second": 9}
